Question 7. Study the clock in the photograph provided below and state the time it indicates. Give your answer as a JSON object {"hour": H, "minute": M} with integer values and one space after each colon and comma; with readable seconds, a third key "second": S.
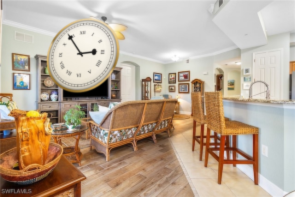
{"hour": 2, "minute": 54}
